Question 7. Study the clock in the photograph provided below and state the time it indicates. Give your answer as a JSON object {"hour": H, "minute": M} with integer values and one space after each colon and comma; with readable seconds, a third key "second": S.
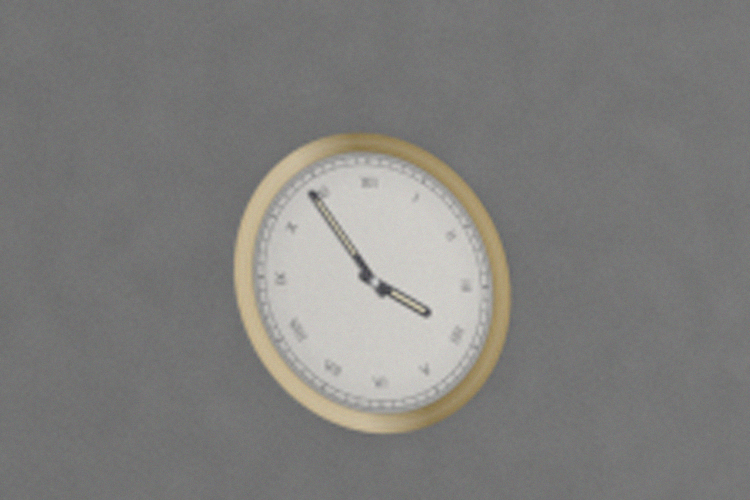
{"hour": 3, "minute": 54}
